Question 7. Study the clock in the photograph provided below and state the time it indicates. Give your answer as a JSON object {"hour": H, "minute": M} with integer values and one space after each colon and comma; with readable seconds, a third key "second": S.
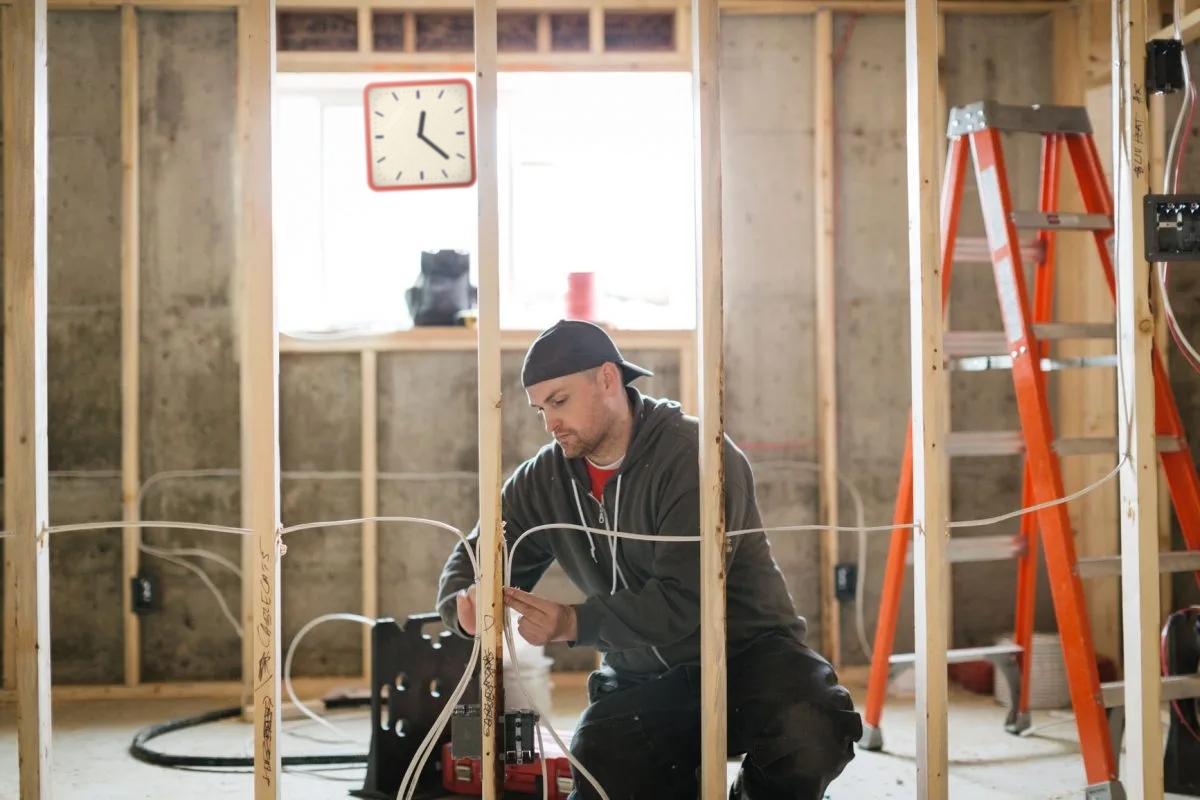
{"hour": 12, "minute": 22}
